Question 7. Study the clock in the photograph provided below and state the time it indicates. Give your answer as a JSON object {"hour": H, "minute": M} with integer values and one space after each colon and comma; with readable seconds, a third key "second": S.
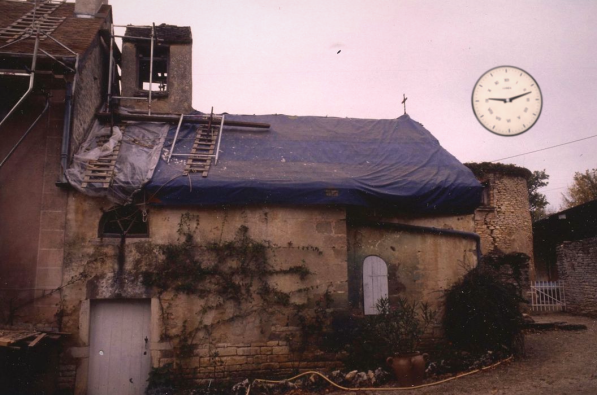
{"hour": 9, "minute": 12}
